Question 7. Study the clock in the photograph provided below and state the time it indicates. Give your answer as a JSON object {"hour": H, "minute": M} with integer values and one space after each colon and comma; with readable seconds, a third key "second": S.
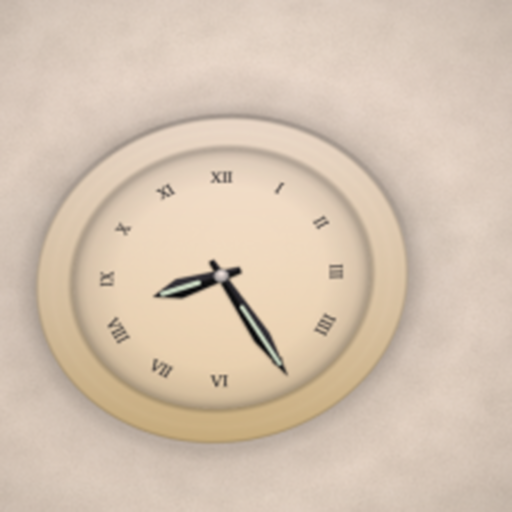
{"hour": 8, "minute": 25}
